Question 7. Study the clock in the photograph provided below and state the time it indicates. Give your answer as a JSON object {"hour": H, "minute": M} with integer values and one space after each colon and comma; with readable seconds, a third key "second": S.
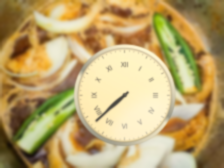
{"hour": 7, "minute": 38}
